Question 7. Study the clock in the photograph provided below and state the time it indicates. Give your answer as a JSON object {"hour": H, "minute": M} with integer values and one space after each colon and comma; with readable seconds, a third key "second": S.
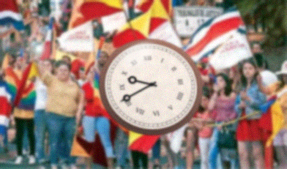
{"hour": 9, "minute": 41}
